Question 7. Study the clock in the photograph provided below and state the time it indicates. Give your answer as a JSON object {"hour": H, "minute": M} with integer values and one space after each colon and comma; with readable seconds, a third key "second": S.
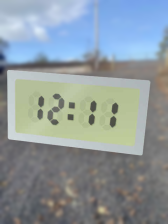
{"hour": 12, "minute": 11}
